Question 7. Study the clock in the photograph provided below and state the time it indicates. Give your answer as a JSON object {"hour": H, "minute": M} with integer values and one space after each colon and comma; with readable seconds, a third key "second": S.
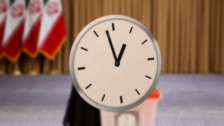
{"hour": 12, "minute": 58}
